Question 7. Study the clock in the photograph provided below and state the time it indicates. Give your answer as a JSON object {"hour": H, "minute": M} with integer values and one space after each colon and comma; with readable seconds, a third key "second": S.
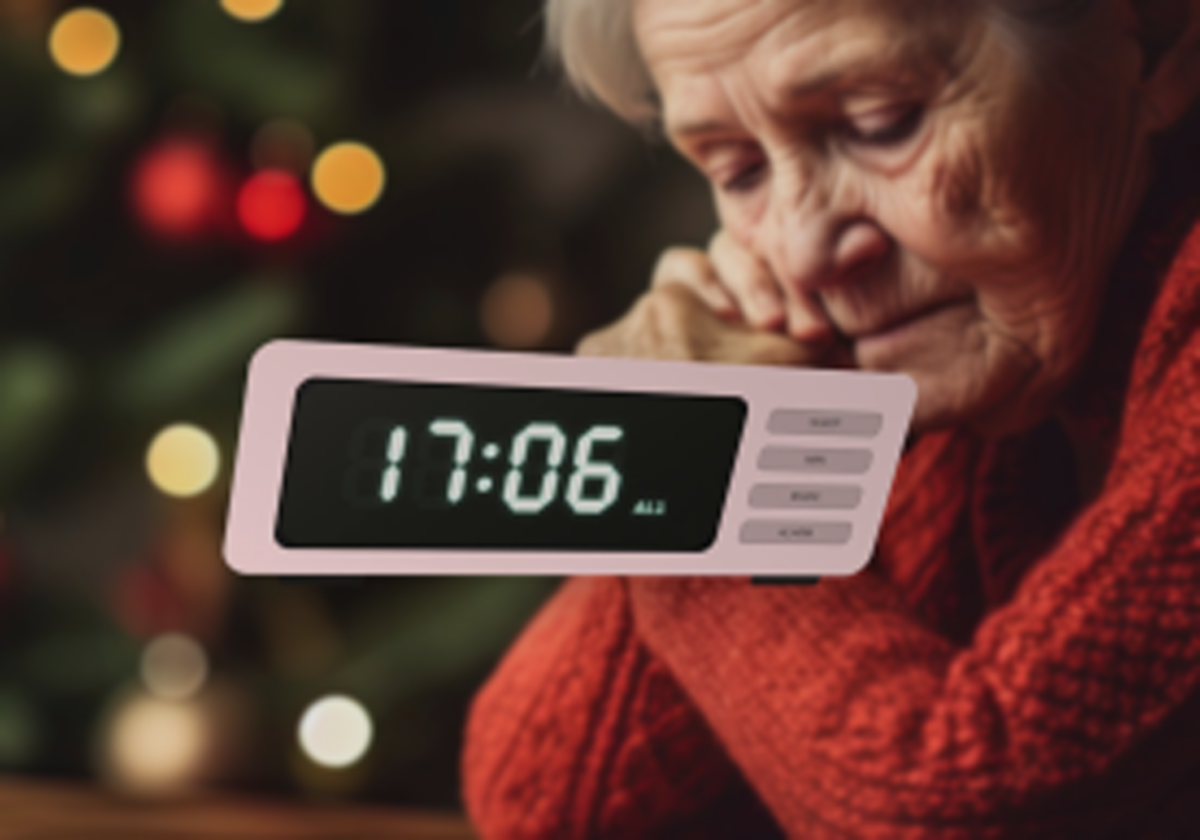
{"hour": 17, "minute": 6}
